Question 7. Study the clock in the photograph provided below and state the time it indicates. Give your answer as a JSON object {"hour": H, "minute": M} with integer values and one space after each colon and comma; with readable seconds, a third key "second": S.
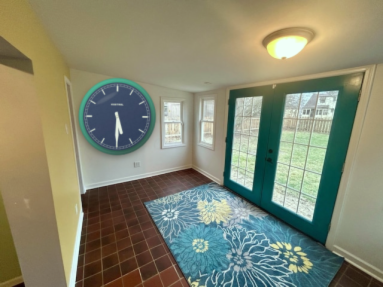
{"hour": 5, "minute": 30}
